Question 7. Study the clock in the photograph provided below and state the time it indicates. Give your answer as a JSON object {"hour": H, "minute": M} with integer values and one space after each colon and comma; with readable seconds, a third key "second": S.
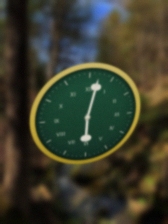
{"hour": 6, "minute": 2}
